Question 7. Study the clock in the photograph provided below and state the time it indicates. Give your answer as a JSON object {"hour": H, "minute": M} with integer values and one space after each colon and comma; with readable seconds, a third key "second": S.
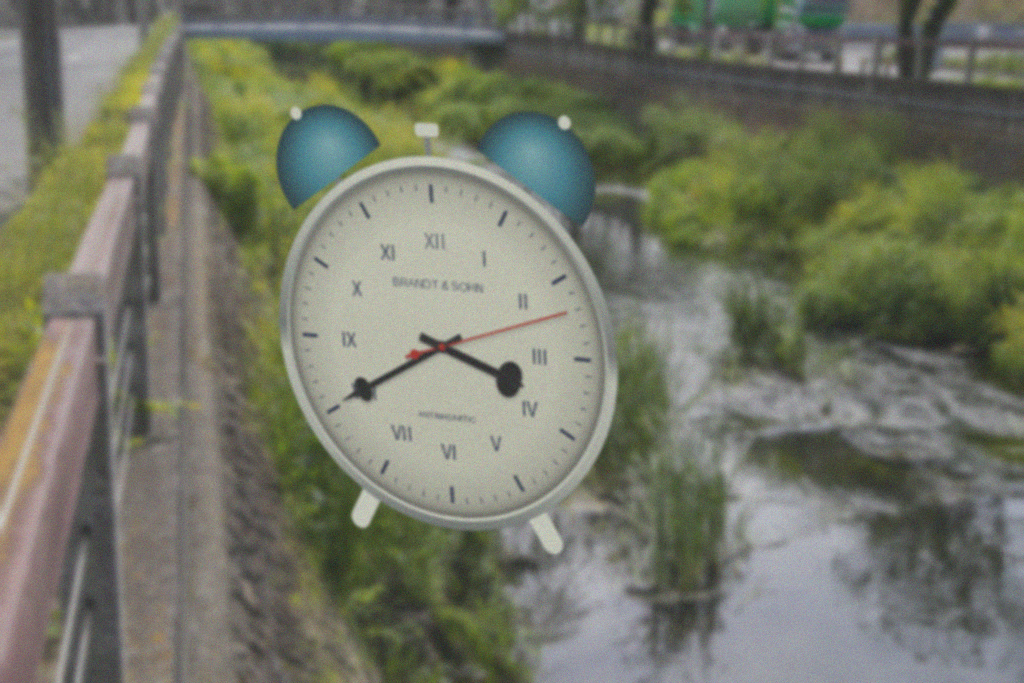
{"hour": 3, "minute": 40, "second": 12}
